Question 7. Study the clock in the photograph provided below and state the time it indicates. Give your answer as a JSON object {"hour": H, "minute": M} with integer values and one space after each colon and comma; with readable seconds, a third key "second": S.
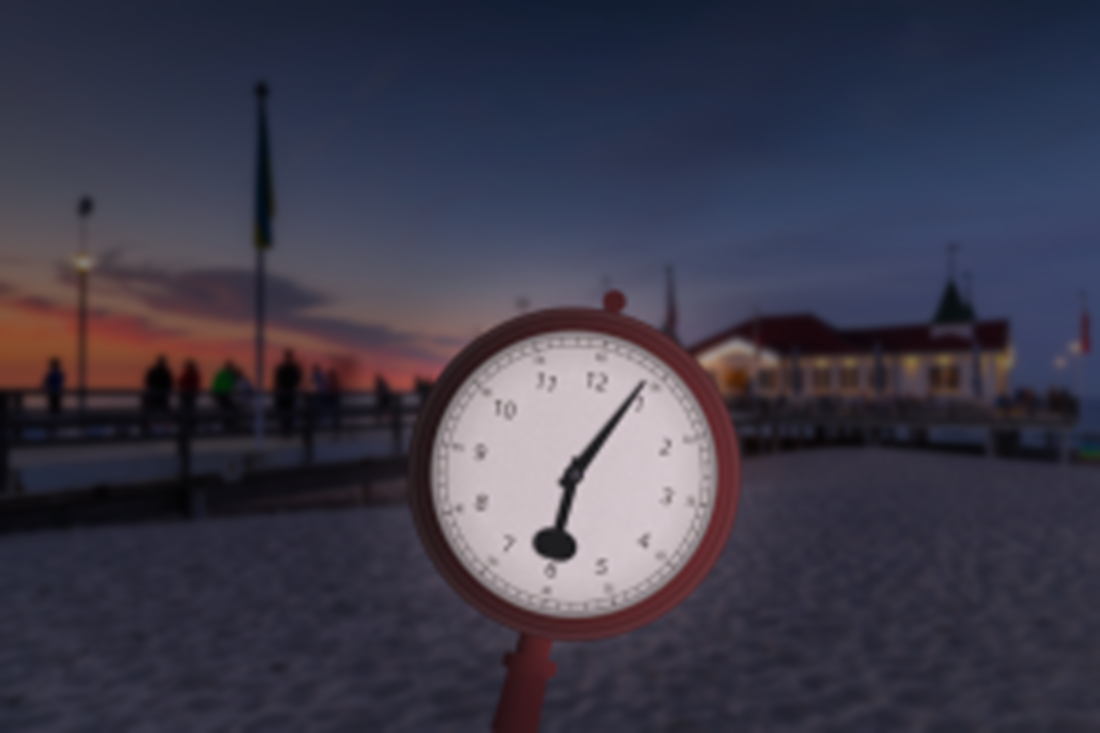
{"hour": 6, "minute": 4}
